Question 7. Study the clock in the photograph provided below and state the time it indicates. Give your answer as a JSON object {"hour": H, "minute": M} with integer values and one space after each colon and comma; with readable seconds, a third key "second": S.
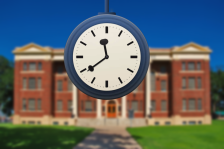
{"hour": 11, "minute": 39}
